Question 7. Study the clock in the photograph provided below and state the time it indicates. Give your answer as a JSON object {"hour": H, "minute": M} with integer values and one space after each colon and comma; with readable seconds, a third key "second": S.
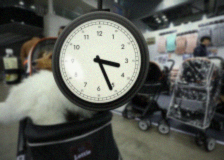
{"hour": 3, "minute": 26}
